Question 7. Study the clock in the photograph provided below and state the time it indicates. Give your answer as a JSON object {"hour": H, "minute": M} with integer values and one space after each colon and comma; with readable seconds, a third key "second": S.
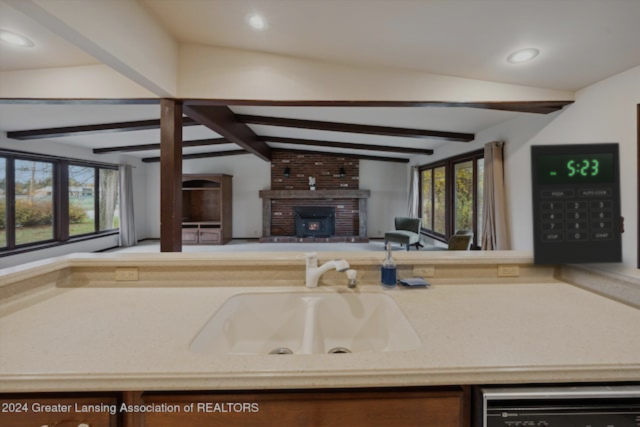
{"hour": 5, "minute": 23}
